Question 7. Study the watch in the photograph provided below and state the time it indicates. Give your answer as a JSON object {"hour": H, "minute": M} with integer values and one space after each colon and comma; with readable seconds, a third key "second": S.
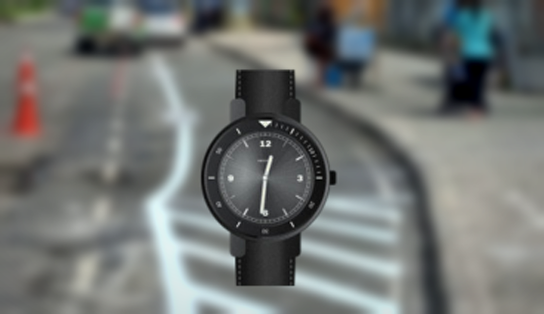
{"hour": 12, "minute": 31}
